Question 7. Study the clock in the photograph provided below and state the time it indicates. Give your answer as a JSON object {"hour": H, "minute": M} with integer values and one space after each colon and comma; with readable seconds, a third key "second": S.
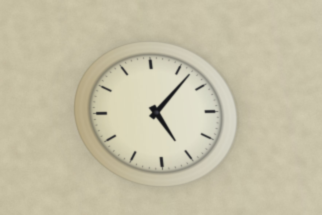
{"hour": 5, "minute": 7}
